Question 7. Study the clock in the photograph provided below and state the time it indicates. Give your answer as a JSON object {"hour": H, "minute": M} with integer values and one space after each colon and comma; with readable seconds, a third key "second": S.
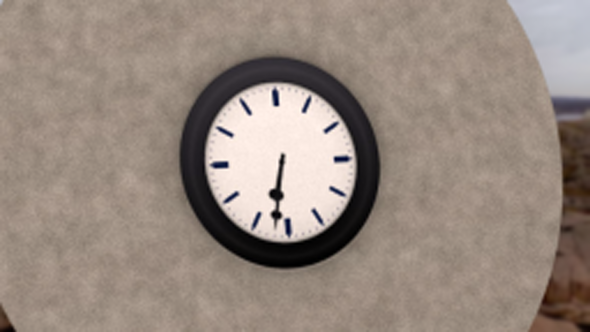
{"hour": 6, "minute": 32}
